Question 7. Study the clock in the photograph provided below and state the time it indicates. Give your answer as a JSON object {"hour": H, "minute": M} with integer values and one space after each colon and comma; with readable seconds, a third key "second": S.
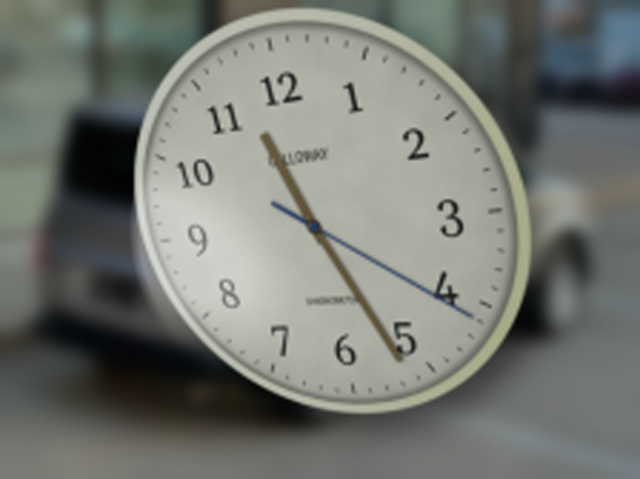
{"hour": 11, "minute": 26, "second": 21}
